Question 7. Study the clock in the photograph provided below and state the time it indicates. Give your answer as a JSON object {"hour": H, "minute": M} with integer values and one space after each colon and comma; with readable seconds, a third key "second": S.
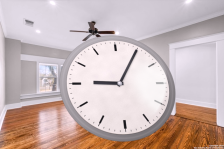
{"hour": 9, "minute": 5}
